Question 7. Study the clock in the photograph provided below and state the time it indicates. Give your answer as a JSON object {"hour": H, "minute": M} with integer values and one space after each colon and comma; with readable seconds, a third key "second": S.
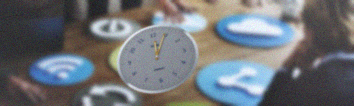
{"hour": 12, "minute": 4}
